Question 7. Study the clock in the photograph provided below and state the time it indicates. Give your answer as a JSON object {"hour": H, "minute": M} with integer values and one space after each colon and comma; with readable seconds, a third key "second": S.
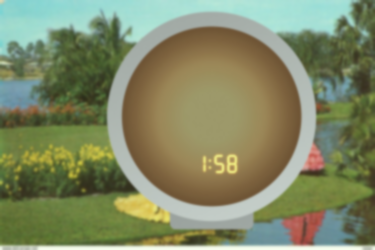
{"hour": 1, "minute": 58}
